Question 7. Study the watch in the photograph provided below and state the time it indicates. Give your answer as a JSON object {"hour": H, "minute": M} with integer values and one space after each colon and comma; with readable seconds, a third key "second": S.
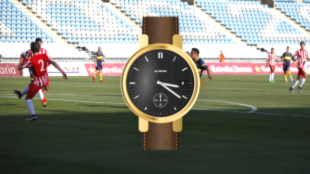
{"hour": 3, "minute": 21}
